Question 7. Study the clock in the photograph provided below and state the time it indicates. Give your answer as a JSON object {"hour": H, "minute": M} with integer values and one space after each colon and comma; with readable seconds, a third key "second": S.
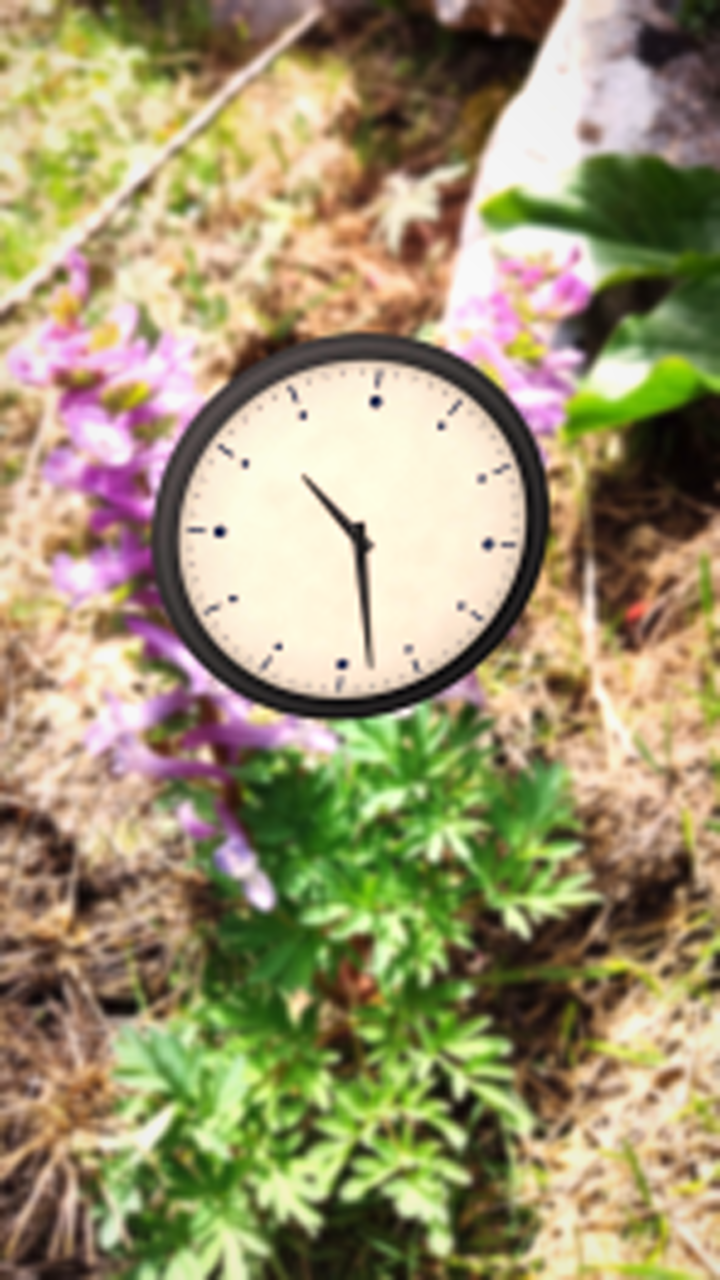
{"hour": 10, "minute": 28}
